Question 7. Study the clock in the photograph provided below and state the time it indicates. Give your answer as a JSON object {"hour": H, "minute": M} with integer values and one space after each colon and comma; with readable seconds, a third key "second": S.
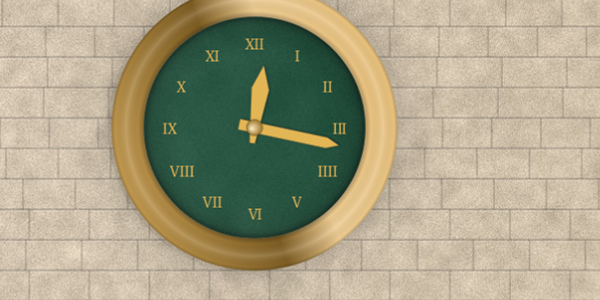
{"hour": 12, "minute": 17}
